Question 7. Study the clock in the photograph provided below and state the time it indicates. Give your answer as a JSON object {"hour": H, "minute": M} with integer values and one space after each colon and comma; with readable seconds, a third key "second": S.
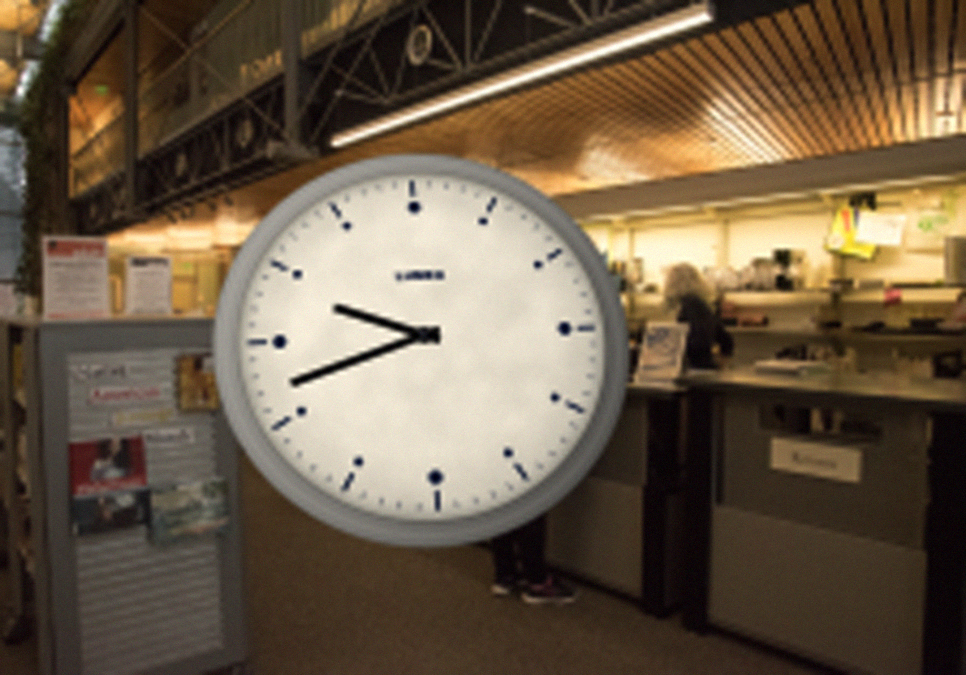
{"hour": 9, "minute": 42}
